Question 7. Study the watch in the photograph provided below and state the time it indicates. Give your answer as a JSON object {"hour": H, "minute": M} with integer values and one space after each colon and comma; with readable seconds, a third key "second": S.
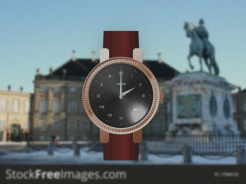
{"hour": 2, "minute": 0}
